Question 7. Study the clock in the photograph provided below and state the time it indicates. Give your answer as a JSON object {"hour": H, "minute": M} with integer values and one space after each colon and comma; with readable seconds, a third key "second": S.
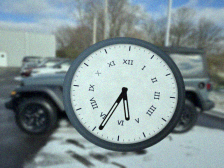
{"hour": 5, "minute": 34}
